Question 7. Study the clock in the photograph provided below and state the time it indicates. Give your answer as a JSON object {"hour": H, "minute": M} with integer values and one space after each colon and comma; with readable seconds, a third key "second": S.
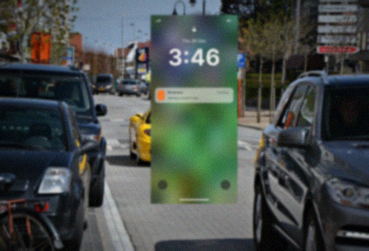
{"hour": 3, "minute": 46}
